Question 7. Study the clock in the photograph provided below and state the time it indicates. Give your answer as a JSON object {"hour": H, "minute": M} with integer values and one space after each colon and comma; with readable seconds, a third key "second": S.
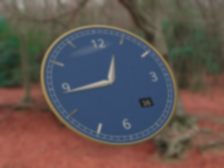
{"hour": 12, "minute": 44}
